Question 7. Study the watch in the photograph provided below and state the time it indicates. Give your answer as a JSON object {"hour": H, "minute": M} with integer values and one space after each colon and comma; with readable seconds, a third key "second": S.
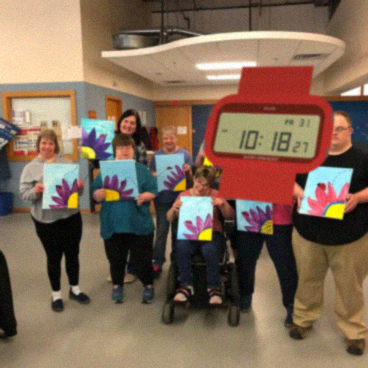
{"hour": 10, "minute": 18}
